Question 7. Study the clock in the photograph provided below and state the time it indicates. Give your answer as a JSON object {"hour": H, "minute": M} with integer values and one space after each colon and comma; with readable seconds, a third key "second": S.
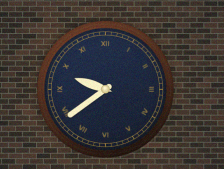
{"hour": 9, "minute": 39}
